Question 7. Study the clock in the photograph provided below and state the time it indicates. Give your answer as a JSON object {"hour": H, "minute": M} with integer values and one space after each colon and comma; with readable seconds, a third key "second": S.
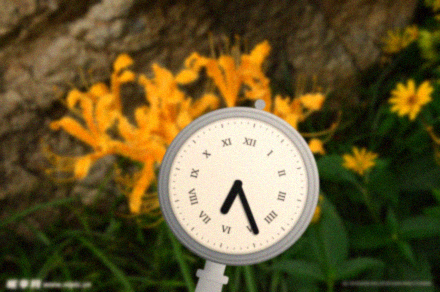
{"hour": 6, "minute": 24}
